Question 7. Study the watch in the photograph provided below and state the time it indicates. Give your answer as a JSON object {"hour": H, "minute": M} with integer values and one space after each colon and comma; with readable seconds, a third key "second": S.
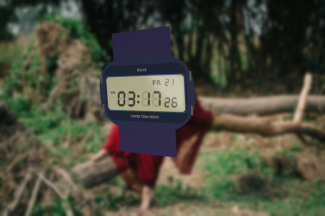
{"hour": 3, "minute": 17, "second": 26}
